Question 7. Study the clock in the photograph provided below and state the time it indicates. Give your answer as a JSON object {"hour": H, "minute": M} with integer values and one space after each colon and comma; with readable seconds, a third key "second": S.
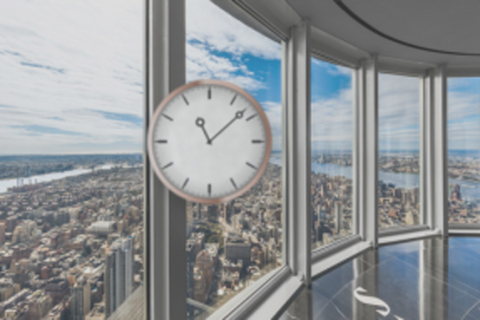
{"hour": 11, "minute": 8}
